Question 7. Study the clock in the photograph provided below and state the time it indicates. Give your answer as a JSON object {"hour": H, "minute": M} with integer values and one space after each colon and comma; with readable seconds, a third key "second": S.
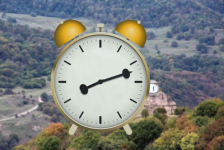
{"hour": 8, "minute": 12}
